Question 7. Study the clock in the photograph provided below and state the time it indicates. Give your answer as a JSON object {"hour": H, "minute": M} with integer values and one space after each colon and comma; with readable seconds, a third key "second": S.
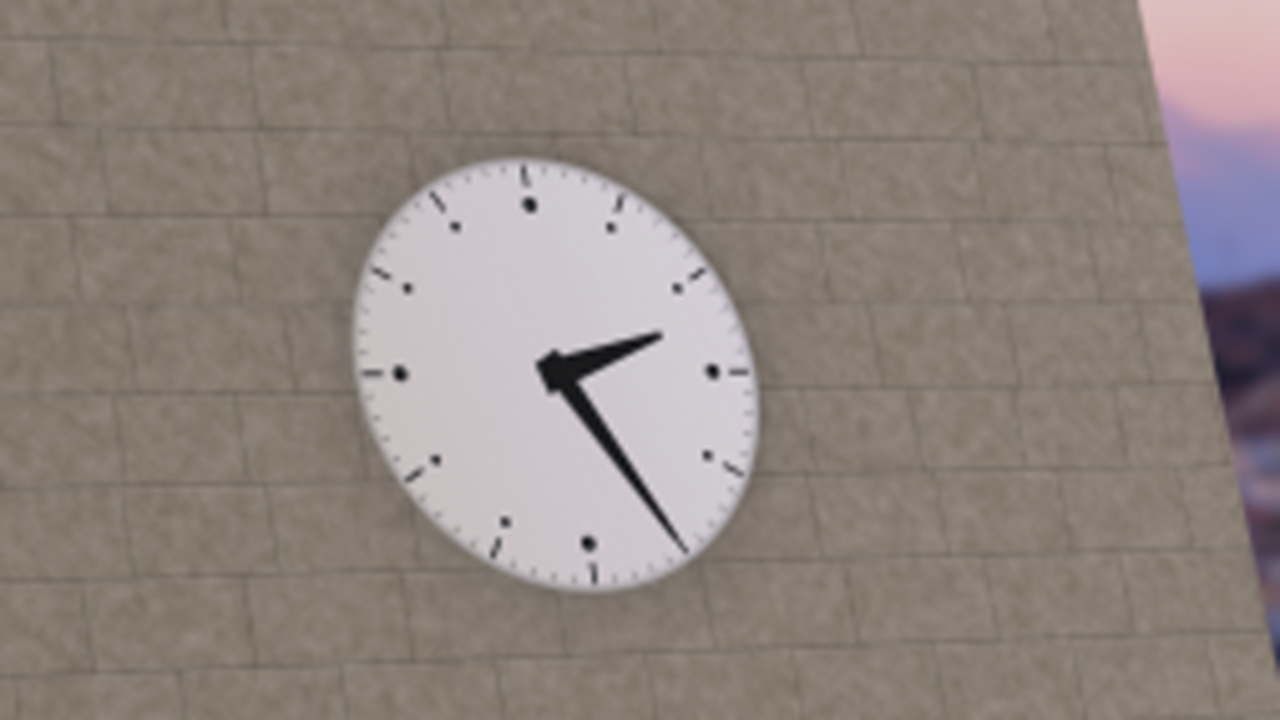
{"hour": 2, "minute": 25}
